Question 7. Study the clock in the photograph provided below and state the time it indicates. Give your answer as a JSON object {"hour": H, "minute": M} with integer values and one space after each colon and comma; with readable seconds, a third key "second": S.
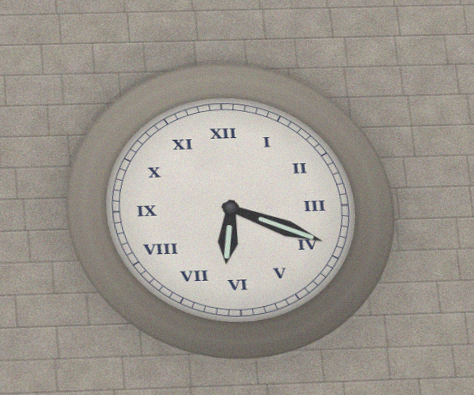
{"hour": 6, "minute": 19}
